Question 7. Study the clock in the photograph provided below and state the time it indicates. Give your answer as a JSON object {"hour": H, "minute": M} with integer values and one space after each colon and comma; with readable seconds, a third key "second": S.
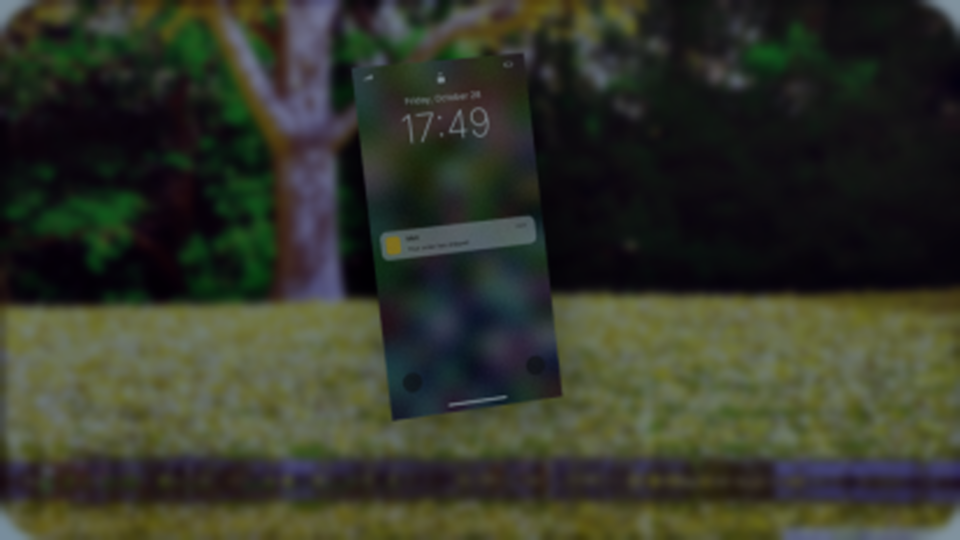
{"hour": 17, "minute": 49}
